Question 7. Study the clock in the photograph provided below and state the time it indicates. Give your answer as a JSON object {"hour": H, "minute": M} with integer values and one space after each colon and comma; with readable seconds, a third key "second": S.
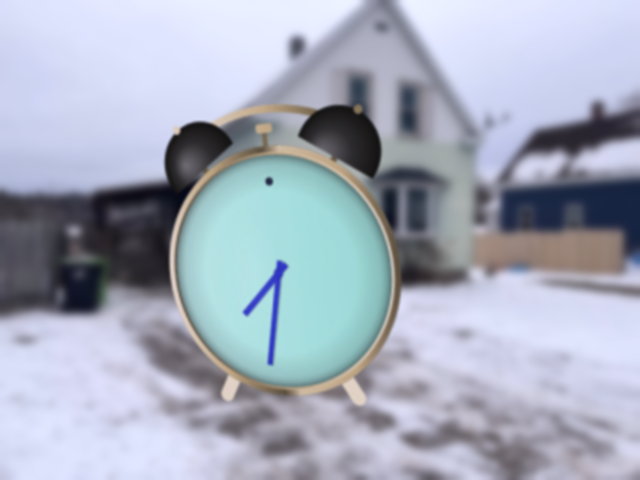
{"hour": 7, "minute": 32}
